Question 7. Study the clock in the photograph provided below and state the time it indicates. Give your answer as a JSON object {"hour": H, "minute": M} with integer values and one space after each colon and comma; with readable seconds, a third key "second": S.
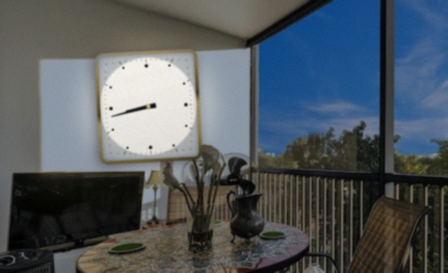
{"hour": 8, "minute": 43}
